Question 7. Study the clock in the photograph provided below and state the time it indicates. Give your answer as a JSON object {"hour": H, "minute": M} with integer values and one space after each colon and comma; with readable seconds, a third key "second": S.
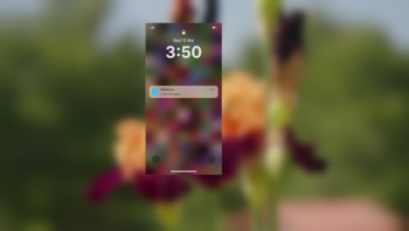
{"hour": 3, "minute": 50}
